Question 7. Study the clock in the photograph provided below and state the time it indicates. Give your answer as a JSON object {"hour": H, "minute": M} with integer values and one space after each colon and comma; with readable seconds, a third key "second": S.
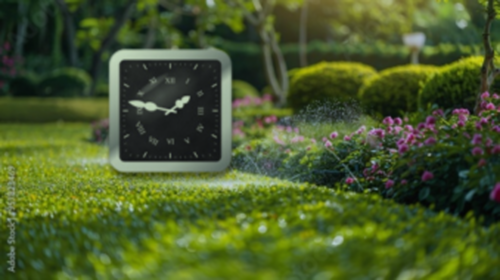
{"hour": 1, "minute": 47}
